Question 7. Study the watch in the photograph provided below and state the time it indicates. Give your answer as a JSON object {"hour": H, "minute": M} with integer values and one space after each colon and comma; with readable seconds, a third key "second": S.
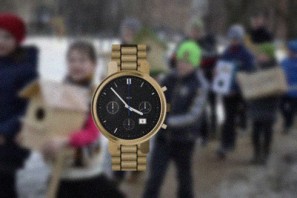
{"hour": 3, "minute": 53}
